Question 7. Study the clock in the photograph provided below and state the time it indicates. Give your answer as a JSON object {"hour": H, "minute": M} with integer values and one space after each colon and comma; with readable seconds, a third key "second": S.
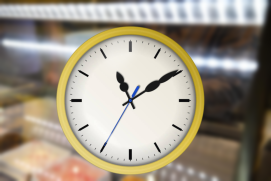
{"hour": 11, "minute": 9, "second": 35}
